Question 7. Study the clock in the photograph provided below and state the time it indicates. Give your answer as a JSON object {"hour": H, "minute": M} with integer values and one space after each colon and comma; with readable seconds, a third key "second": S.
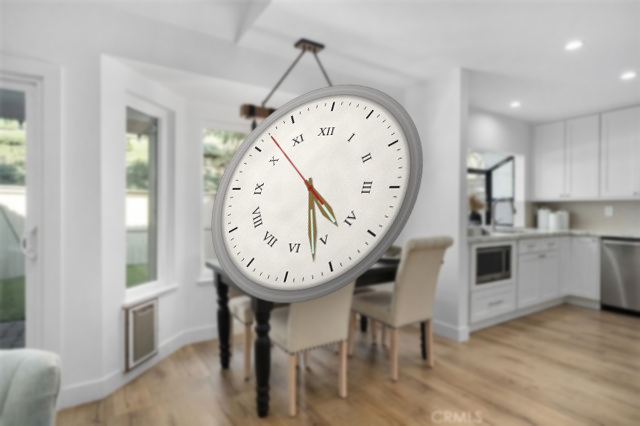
{"hour": 4, "minute": 26, "second": 52}
